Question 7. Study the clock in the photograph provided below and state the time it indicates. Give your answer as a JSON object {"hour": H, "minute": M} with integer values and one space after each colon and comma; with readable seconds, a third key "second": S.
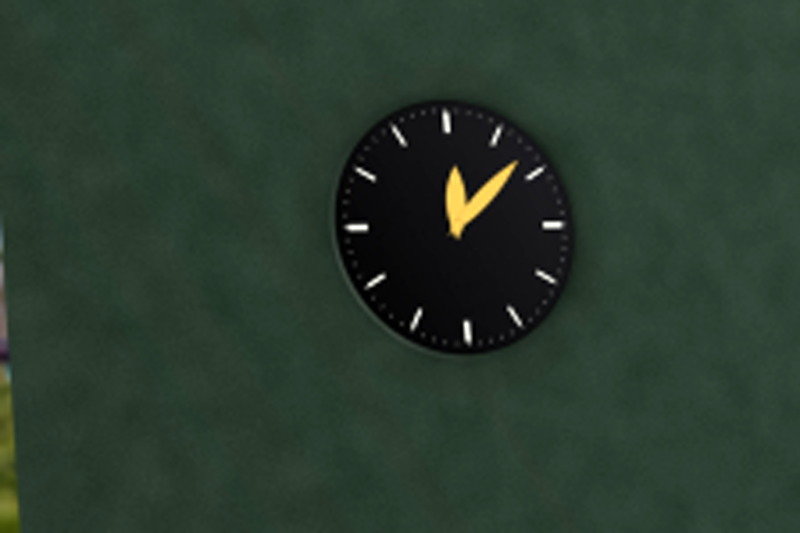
{"hour": 12, "minute": 8}
